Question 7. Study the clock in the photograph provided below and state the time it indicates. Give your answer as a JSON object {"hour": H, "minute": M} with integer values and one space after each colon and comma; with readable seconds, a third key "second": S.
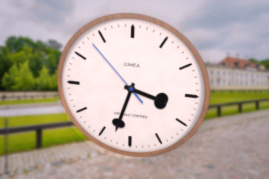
{"hour": 3, "minute": 32, "second": 53}
